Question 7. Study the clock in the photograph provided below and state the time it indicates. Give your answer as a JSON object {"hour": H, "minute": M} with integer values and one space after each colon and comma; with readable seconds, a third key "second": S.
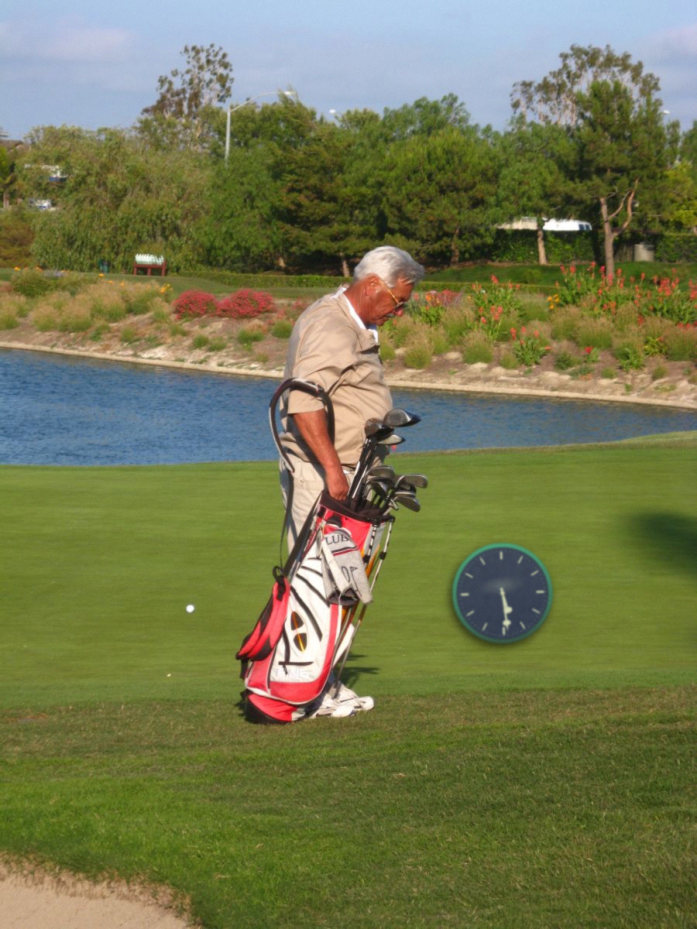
{"hour": 5, "minute": 29}
